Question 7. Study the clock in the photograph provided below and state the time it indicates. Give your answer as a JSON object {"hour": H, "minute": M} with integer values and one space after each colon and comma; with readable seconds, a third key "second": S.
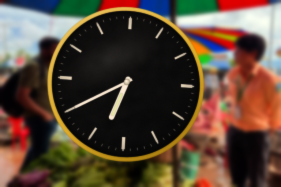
{"hour": 6, "minute": 40}
